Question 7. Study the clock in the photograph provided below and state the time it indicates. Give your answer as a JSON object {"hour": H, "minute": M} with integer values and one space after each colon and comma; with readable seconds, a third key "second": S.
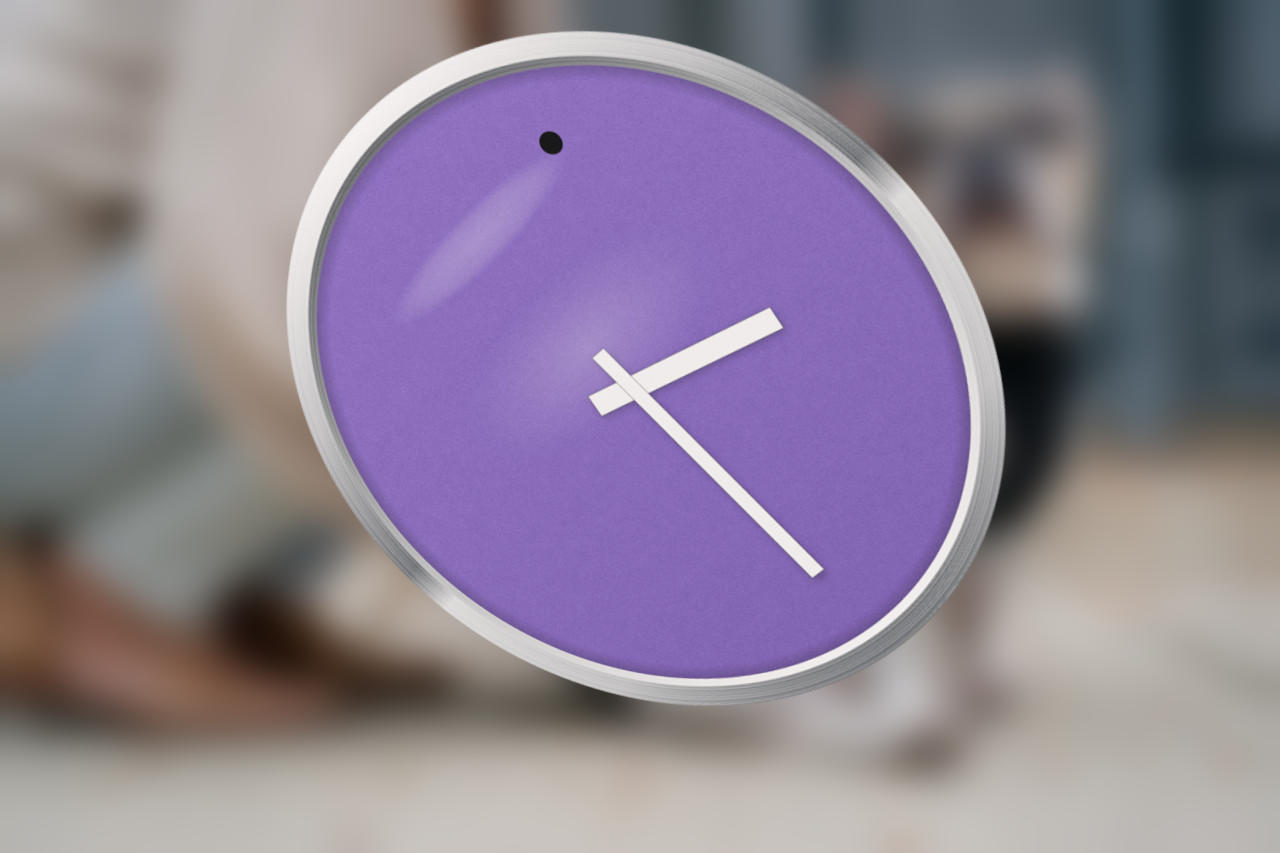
{"hour": 2, "minute": 25}
